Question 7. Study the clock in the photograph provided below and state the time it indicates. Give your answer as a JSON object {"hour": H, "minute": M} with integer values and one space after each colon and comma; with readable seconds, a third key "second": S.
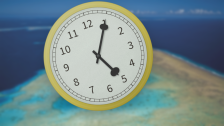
{"hour": 5, "minute": 5}
